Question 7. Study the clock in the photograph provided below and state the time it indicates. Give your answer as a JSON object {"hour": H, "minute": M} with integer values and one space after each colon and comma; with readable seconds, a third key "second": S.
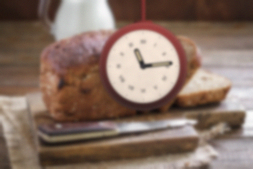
{"hour": 11, "minute": 14}
